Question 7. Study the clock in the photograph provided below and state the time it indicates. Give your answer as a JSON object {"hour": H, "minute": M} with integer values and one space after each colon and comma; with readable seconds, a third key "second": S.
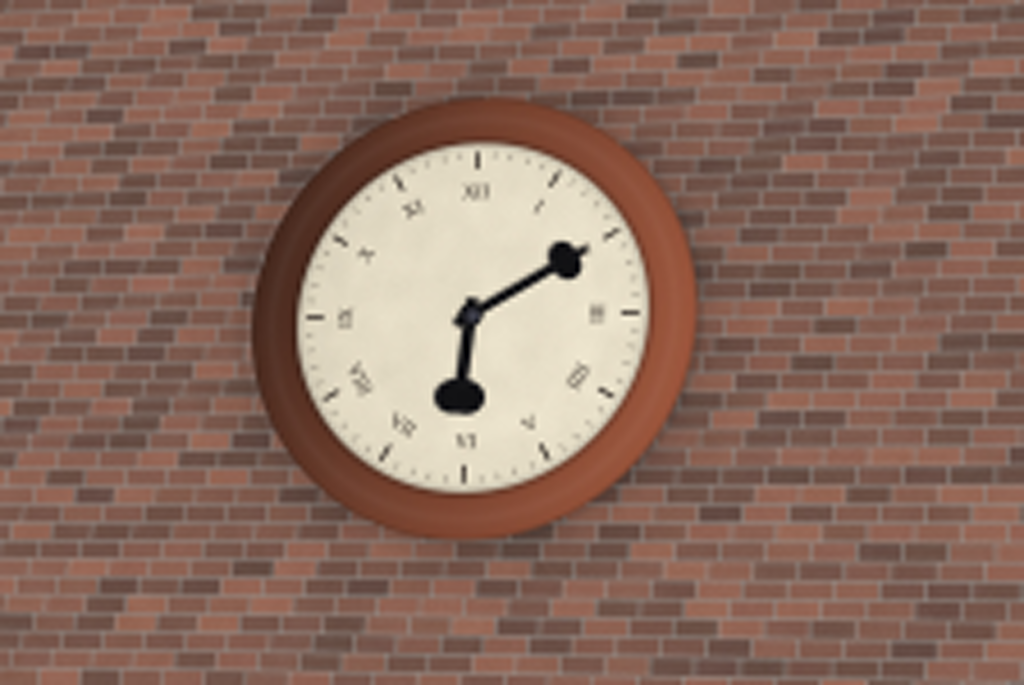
{"hour": 6, "minute": 10}
